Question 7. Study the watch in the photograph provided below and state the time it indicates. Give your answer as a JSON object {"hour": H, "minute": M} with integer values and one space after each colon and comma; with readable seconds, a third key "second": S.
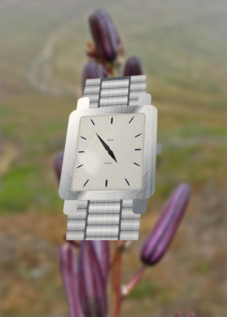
{"hour": 4, "minute": 54}
